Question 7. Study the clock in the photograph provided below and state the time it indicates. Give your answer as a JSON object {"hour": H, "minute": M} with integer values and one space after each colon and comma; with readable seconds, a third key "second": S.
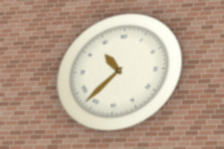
{"hour": 10, "minute": 37}
